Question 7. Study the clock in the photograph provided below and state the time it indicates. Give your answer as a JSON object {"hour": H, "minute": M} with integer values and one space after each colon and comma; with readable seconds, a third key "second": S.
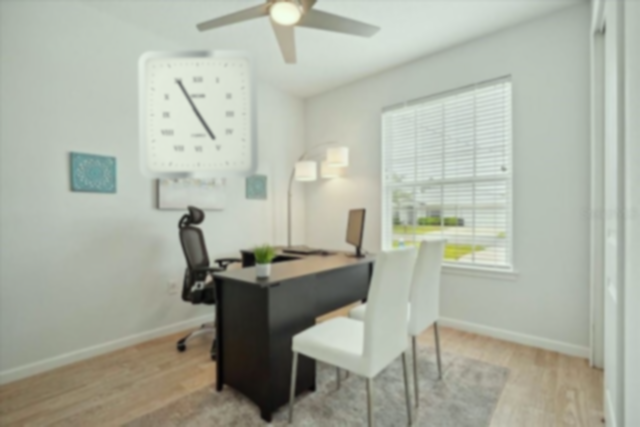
{"hour": 4, "minute": 55}
